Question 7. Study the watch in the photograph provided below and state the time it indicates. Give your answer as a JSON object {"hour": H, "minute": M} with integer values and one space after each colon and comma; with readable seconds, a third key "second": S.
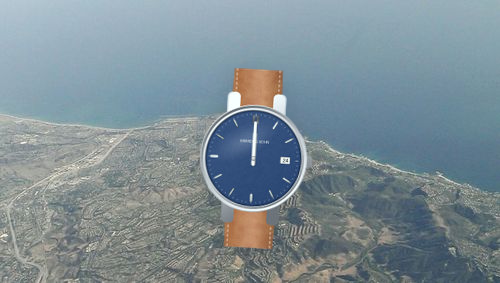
{"hour": 12, "minute": 0}
